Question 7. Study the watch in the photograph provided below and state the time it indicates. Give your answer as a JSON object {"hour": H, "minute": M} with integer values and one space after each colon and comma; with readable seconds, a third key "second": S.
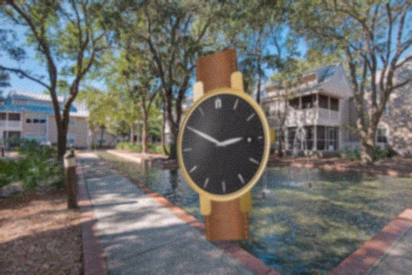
{"hour": 2, "minute": 50}
